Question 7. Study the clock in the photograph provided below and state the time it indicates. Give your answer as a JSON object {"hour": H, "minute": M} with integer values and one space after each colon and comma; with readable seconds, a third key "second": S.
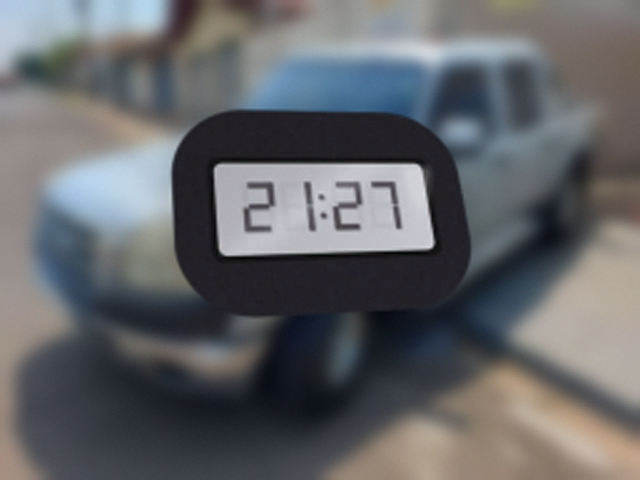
{"hour": 21, "minute": 27}
